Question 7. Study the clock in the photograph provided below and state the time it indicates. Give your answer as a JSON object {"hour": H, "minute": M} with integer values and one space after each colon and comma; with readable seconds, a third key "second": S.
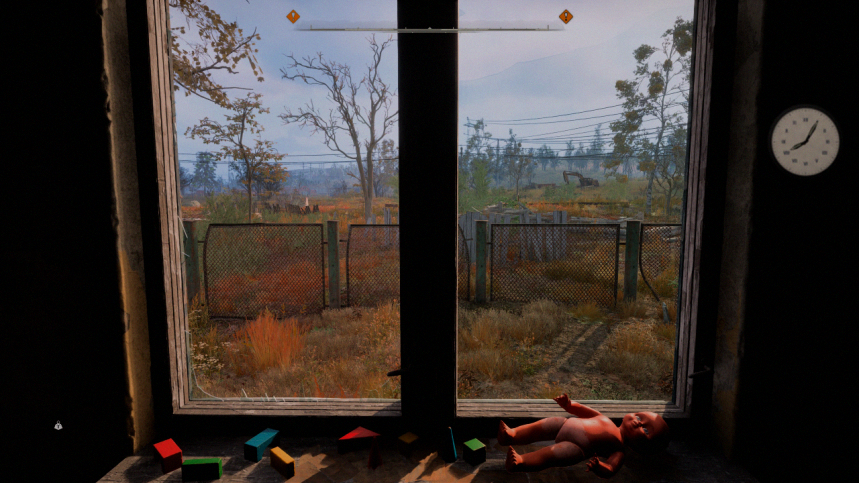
{"hour": 8, "minute": 5}
